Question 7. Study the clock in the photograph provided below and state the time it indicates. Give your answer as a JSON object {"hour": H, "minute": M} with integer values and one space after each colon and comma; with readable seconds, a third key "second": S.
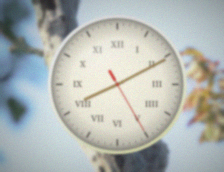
{"hour": 8, "minute": 10, "second": 25}
